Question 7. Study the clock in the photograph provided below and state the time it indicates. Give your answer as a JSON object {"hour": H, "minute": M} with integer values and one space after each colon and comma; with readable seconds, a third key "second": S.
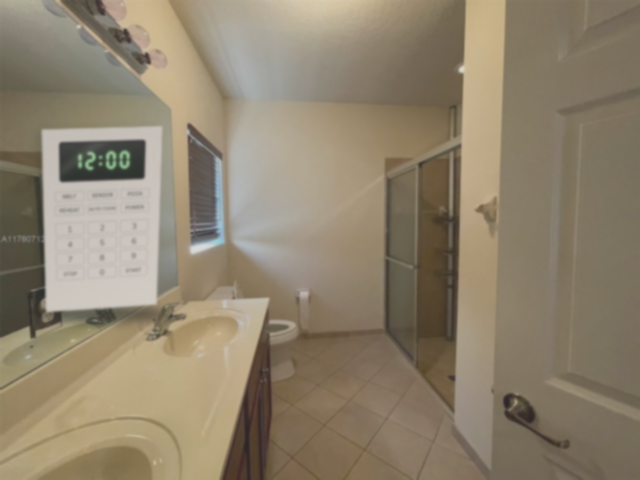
{"hour": 12, "minute": 0}
